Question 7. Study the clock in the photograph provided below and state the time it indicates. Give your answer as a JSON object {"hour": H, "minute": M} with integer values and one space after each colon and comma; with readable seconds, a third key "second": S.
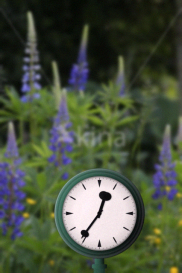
{"hour": 12, "minute": 36}
